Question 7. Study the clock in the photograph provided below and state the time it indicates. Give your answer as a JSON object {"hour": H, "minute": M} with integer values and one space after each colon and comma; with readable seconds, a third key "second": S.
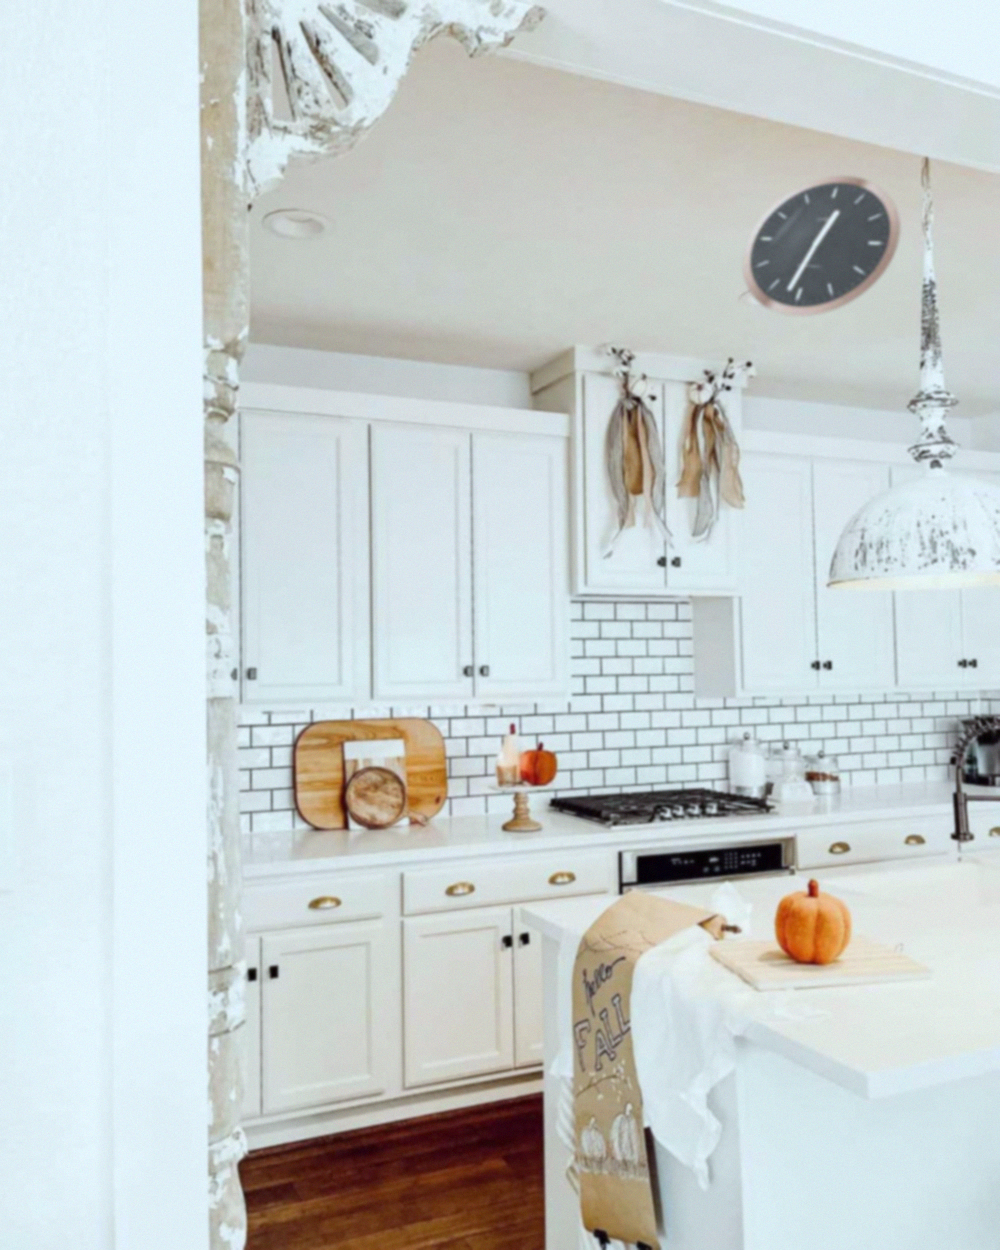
{"hour": 12, "minute": 32}
